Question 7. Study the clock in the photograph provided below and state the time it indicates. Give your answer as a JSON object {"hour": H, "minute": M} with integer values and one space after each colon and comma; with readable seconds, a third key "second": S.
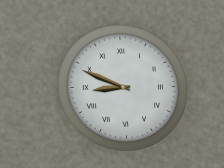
{"hour": 8, "minute": 49}
